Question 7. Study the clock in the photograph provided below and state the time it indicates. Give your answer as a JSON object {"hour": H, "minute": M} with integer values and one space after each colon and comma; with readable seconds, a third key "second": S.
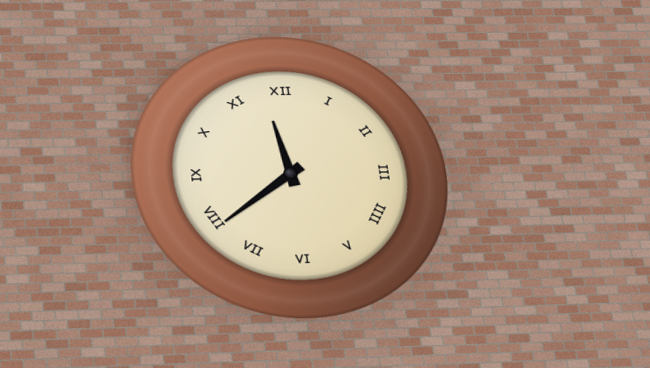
{"hour": 11, "minute": 39}
